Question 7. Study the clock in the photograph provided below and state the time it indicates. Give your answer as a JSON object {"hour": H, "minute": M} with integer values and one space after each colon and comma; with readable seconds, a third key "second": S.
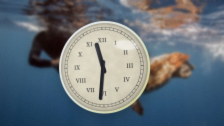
{"hour": 11, "minute": 31}
